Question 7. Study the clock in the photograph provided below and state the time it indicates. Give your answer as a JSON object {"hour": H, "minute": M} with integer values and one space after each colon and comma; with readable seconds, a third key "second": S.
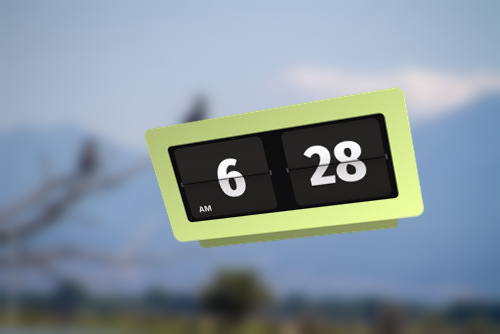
{"hour": 6, "minute": 28}
